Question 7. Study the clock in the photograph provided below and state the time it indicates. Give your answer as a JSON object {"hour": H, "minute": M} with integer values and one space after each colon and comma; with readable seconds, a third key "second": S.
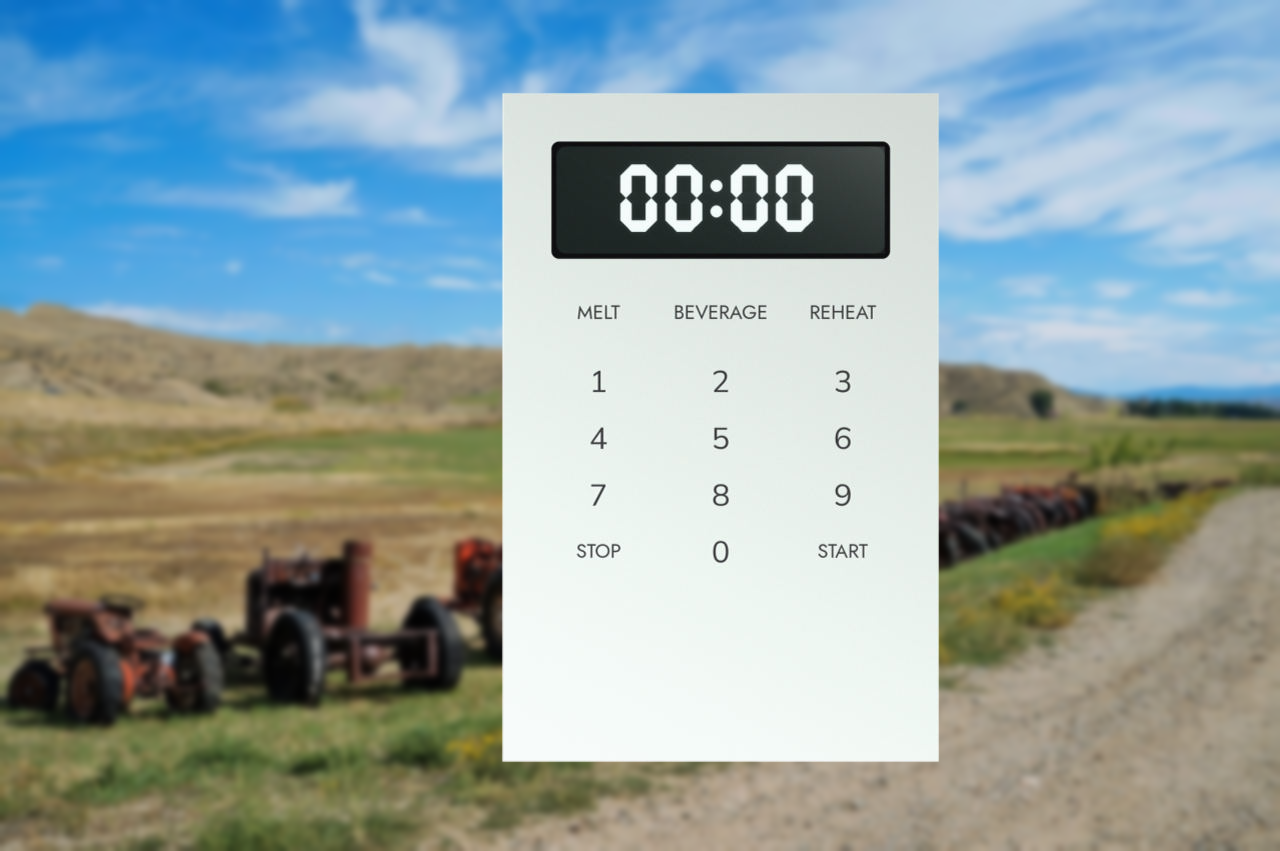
{"hour": 0, "minute": 0}
